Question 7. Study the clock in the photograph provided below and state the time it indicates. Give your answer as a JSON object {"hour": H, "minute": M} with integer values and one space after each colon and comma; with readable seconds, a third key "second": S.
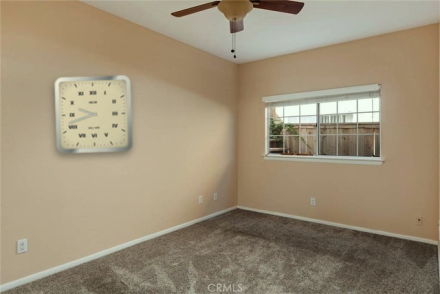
{"hour": 9, "minute": 42}
